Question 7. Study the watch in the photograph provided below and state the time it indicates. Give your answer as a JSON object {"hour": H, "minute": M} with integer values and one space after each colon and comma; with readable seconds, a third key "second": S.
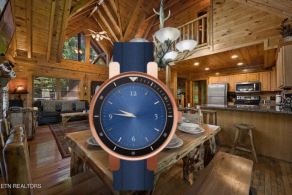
{"hour": 9, "minute": 46}
